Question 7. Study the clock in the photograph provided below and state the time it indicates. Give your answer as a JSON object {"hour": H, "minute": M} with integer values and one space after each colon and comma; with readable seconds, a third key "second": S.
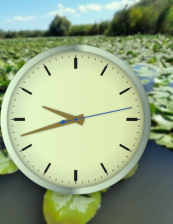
{"hour": 9, "minute": 42, "second": 13}
